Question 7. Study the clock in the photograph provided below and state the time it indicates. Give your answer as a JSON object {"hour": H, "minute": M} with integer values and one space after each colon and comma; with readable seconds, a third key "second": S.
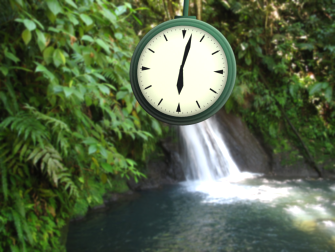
{"hour": 6, "minute": 2}
